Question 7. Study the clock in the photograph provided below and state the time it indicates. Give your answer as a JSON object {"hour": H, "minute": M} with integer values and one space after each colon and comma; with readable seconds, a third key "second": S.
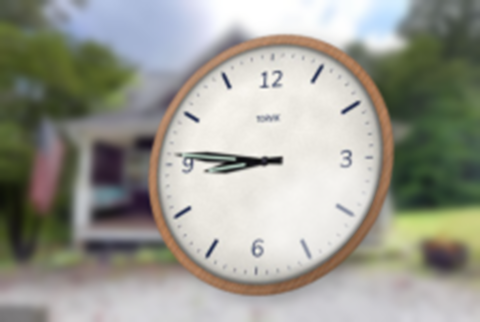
{"hour": 8, "minute": 46}
